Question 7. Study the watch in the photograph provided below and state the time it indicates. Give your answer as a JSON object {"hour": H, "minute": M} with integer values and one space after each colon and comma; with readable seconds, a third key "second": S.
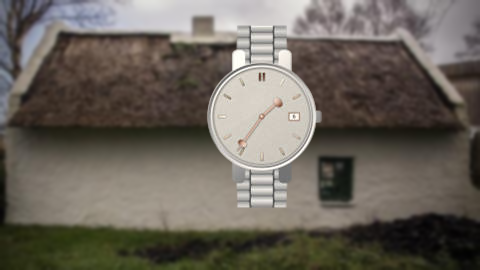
{"hour": 1, "minute": 36}
